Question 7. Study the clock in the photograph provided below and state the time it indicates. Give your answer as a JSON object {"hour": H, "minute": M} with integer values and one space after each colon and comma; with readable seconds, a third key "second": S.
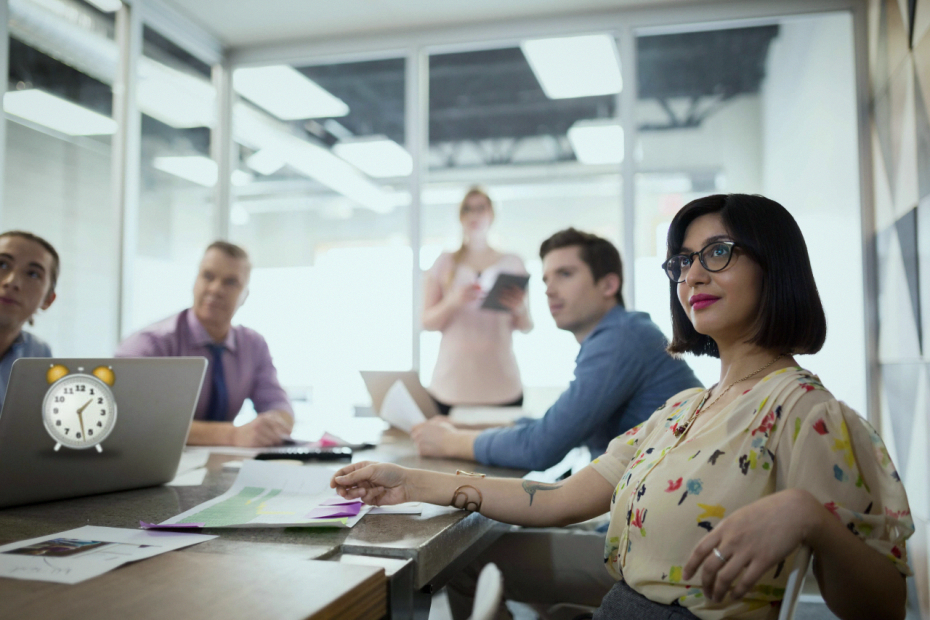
{"hour": 1, "minute": 28}
